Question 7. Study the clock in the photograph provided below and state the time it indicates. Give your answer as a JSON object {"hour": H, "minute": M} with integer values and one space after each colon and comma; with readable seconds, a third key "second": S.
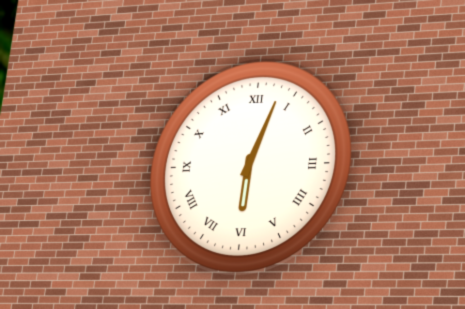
{"hour": 6, "minute": 3}
